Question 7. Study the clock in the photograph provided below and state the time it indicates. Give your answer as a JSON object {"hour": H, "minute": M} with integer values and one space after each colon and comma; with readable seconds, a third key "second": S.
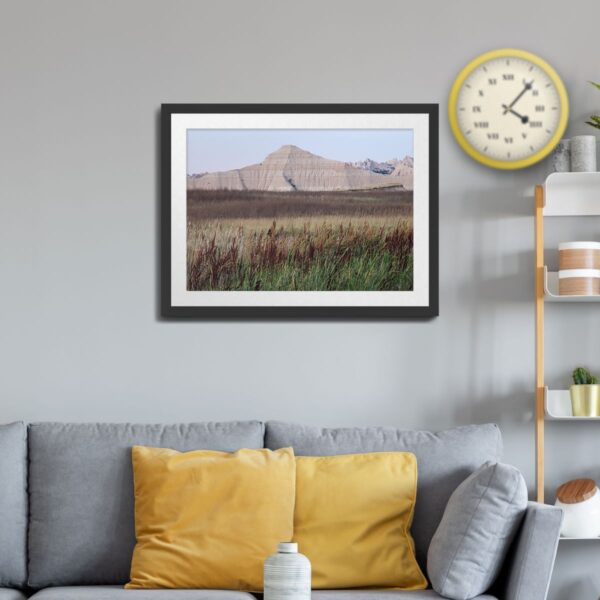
{"hour": 4, "minute": 7}
